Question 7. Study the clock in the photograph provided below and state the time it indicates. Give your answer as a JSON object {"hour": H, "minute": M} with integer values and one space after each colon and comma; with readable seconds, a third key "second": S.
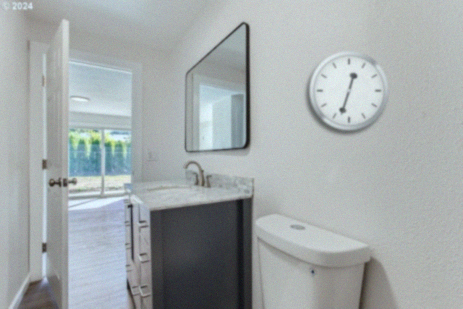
{"hour": 12, "minute": 33}
